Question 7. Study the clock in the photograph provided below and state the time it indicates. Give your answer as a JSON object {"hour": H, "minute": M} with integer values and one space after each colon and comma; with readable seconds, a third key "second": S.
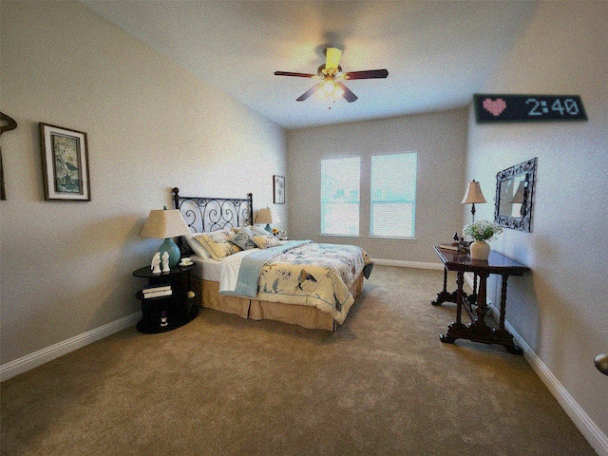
{"hour": 2, "minute": 40}
